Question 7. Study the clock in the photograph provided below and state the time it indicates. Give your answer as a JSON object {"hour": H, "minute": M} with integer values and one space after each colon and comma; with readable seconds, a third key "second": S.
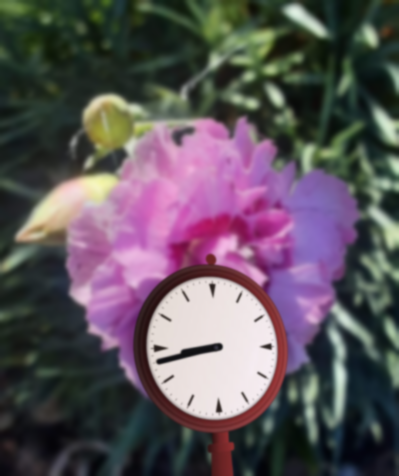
{"hour": 8, "minute": 43}
